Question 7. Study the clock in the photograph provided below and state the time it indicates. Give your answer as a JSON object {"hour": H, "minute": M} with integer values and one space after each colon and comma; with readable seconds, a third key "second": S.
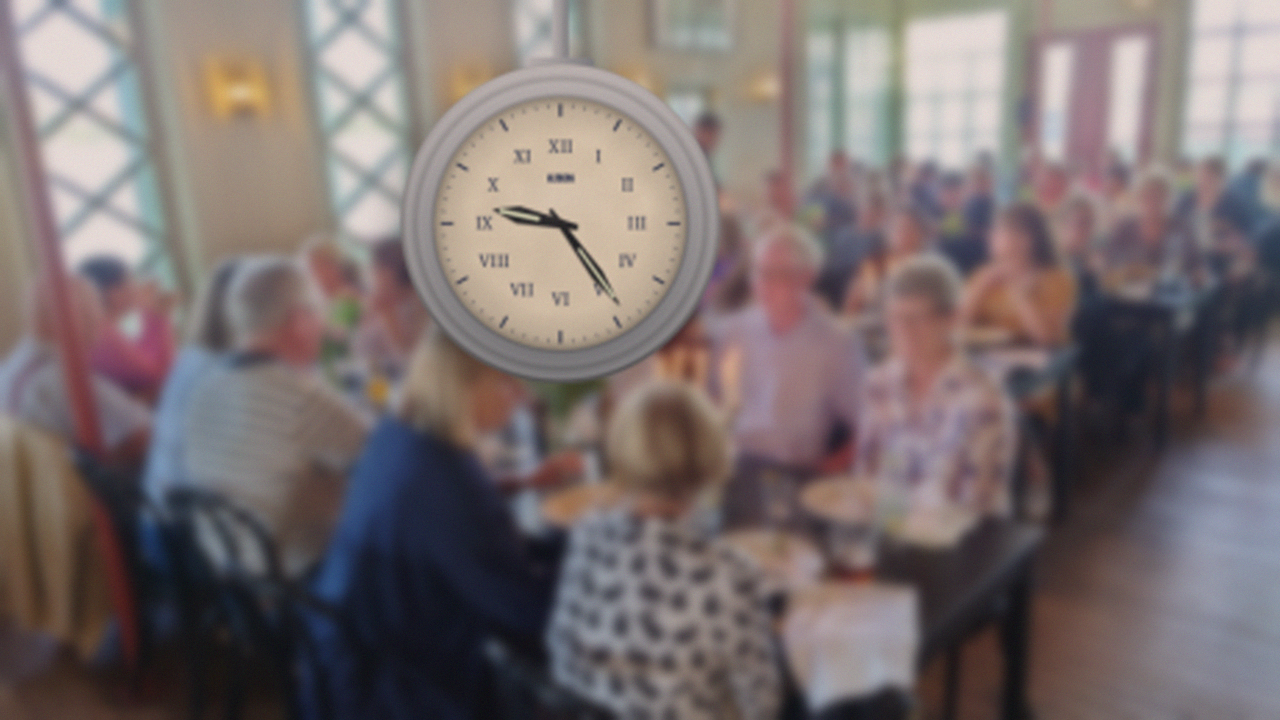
{"hour": 9, "minute": 24}
